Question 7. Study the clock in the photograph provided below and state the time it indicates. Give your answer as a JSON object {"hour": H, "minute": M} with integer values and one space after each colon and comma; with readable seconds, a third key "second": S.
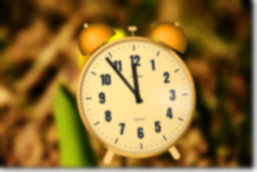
{"hour": 11, "minute": 54}
